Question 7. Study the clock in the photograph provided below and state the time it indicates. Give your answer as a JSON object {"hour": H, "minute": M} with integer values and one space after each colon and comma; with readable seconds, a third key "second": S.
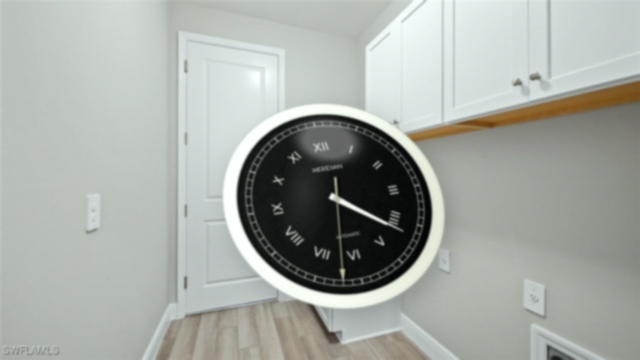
{"hour": 4, "minute": 21, "second": 32}
